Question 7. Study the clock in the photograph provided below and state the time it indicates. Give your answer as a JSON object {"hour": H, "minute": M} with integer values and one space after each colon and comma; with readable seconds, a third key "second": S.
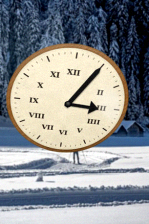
{"hour": 3, "minute": 5}
